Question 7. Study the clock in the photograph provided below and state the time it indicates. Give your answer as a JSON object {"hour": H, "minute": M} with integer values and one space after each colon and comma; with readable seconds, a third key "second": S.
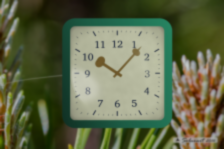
{"hour": 10, "minute": 7}
